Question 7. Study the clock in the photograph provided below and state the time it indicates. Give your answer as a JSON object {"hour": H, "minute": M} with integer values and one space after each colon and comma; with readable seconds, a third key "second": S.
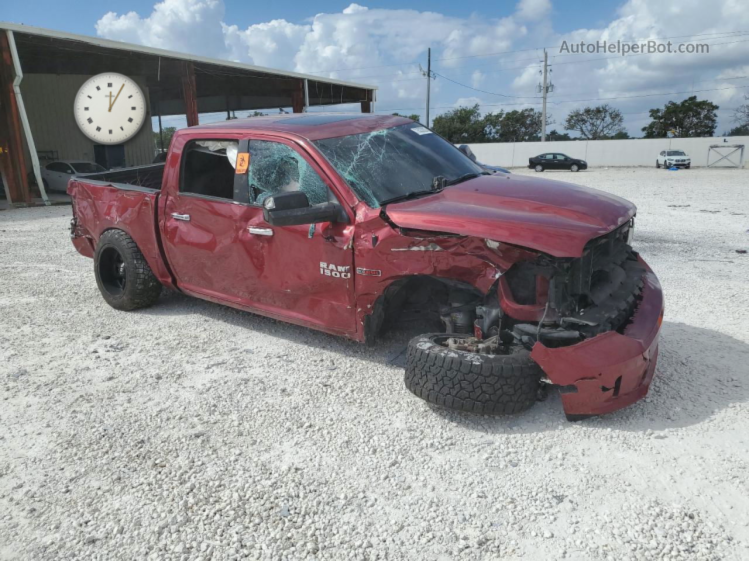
{"hour": 12, "minute": 5}
